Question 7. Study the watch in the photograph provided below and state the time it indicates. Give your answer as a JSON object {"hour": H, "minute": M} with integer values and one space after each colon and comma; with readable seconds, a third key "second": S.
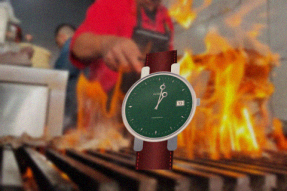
{"hour": 1, "minute": 2}
